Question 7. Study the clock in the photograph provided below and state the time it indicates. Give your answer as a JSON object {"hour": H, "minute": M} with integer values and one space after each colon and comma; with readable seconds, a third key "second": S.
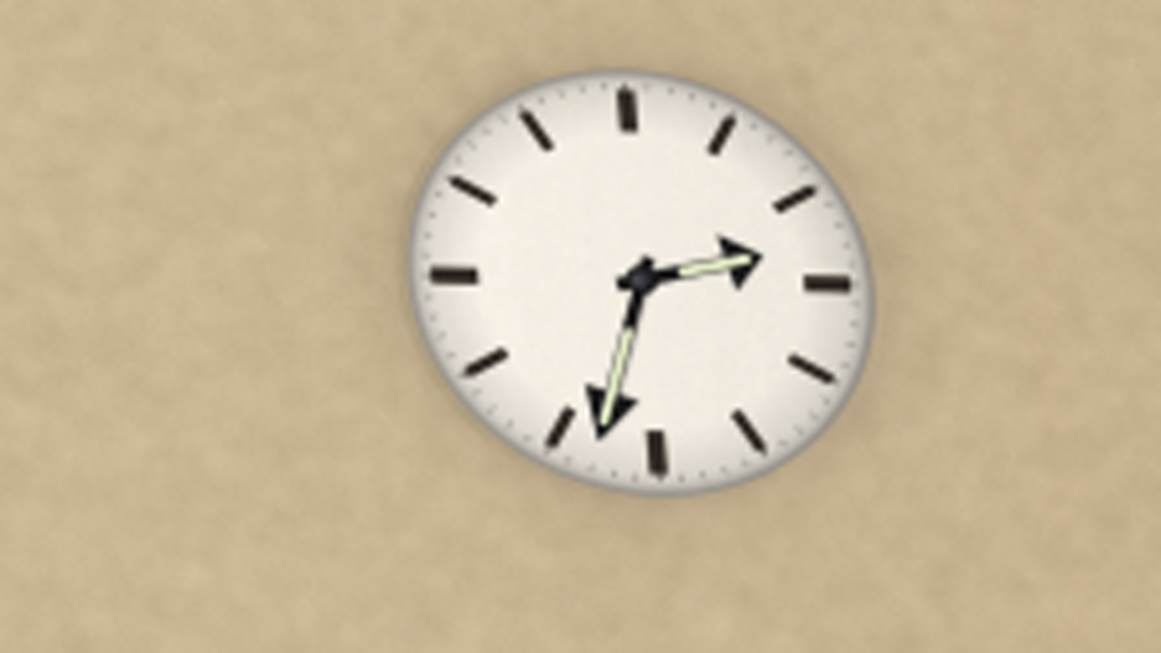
{"hour": 2, "minute": 33}
